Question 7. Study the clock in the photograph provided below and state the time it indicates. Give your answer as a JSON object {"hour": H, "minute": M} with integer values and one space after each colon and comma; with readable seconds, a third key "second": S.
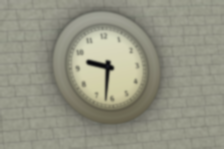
{"hour": 9, "minute": 32}
